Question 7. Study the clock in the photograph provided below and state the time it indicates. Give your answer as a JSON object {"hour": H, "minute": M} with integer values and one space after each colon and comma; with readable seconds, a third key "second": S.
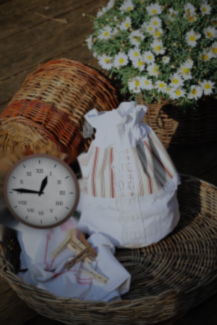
{"hour": 12, "minute": 46}
